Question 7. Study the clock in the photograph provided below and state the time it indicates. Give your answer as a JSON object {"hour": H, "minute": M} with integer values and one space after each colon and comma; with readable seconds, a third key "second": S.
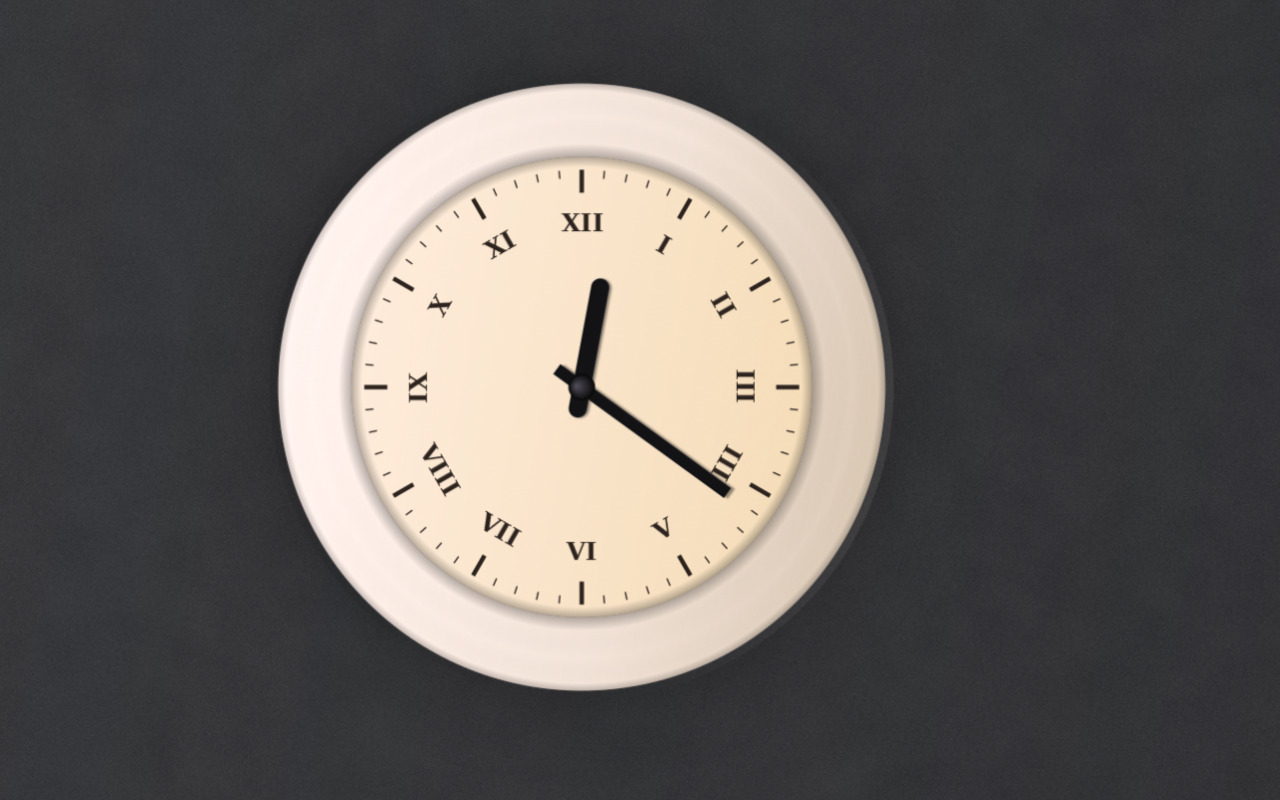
{"hour": 12, "minute": 21}
